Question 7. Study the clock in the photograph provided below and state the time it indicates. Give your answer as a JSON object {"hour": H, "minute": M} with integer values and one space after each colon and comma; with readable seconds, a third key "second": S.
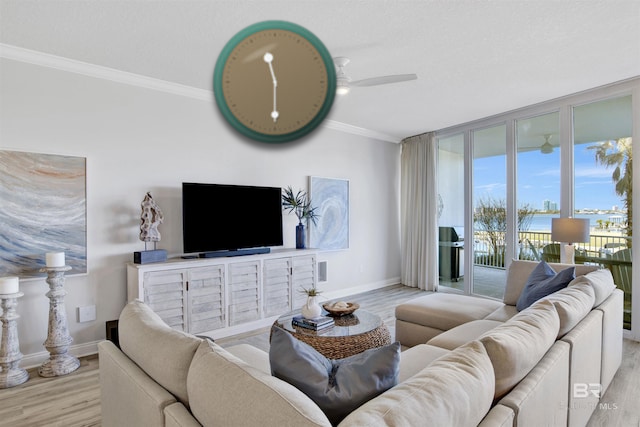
{"hour": 11, "minute": 30}
